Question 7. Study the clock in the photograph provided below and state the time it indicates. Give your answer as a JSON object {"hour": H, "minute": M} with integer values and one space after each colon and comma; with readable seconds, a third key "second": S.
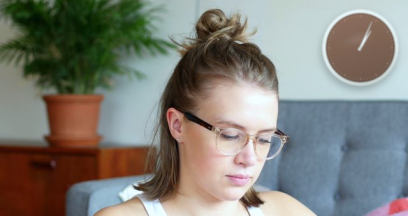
{"hour": 1, "minute": 4}
